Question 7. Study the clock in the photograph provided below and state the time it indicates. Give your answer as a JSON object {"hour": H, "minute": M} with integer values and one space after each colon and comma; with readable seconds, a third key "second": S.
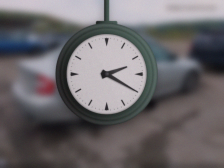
{"hour": 2, "minute": 20}
